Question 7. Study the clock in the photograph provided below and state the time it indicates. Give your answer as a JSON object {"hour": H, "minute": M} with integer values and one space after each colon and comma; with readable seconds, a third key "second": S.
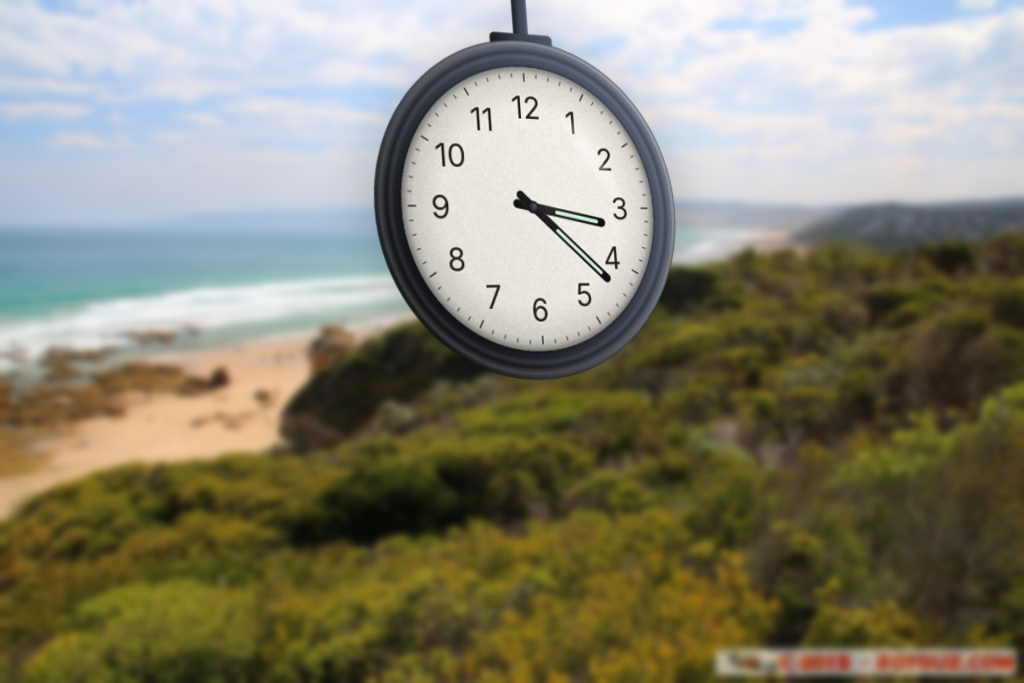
{"hour": 3, "minute": 22}
